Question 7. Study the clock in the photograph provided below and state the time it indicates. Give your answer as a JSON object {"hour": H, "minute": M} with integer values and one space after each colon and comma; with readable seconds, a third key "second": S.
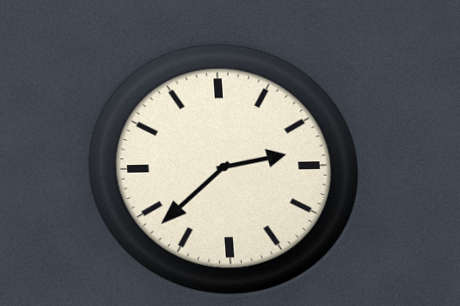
{"hour": 2, "minute": 38}
